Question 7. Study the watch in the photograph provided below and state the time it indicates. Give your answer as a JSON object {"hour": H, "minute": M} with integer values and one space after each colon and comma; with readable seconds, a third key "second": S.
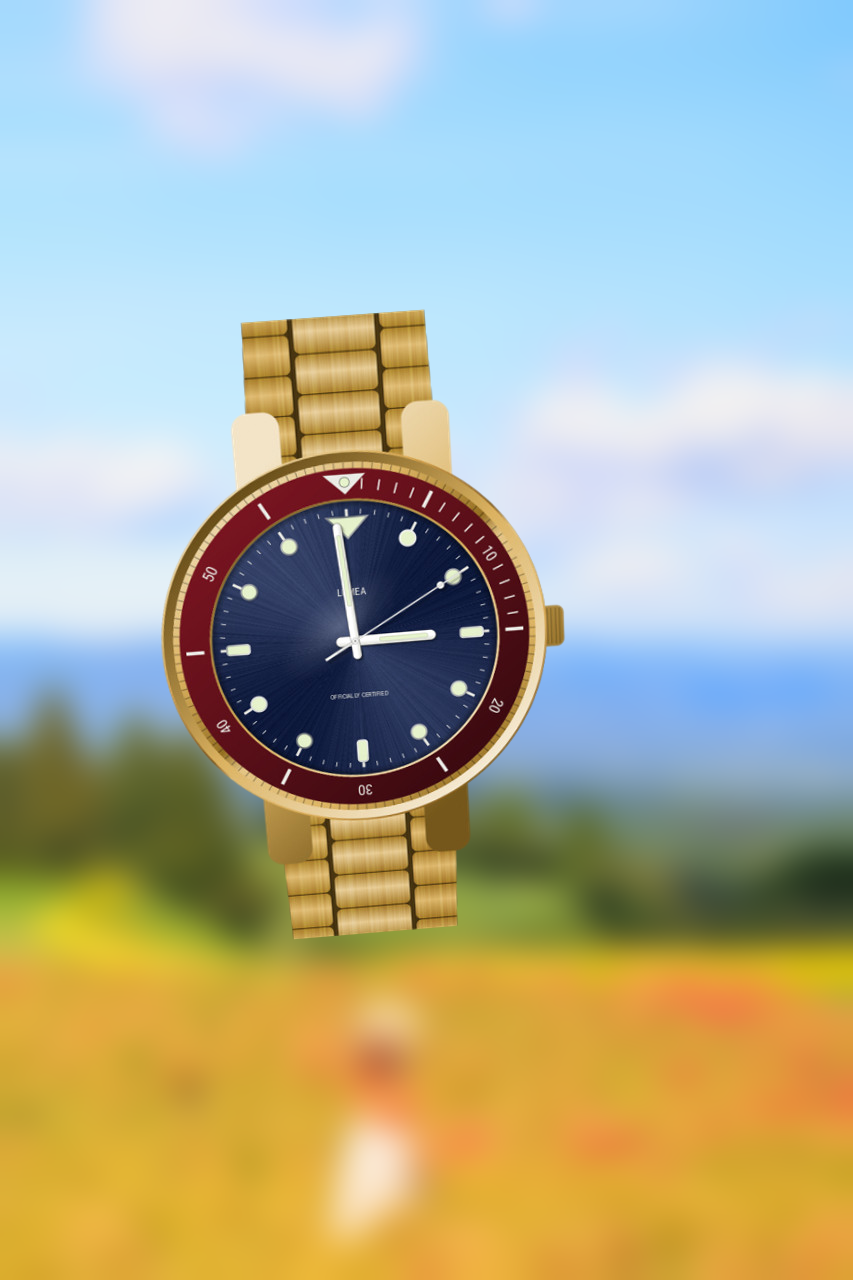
{"hour": 2, "minute": 59, "second": 10}
